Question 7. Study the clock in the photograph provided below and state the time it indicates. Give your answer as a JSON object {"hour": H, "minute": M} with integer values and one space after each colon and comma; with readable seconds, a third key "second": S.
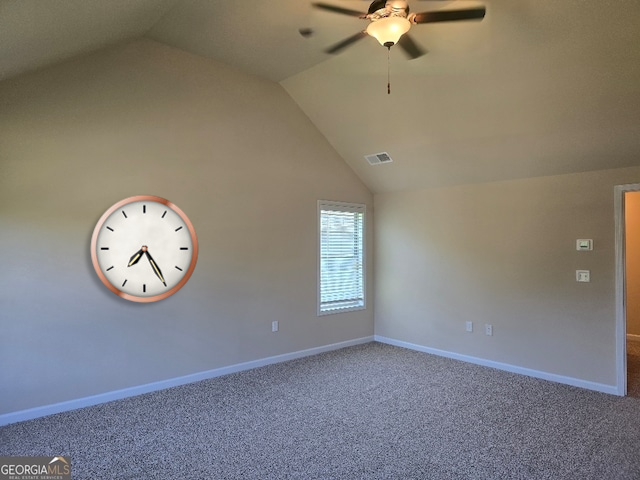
{"hour": 7, "minute": 25}
